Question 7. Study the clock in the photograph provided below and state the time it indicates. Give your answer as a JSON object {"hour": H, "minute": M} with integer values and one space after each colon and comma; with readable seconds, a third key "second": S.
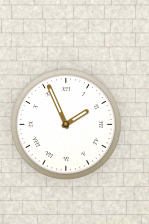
{"hour": 1, "minute": 56}
